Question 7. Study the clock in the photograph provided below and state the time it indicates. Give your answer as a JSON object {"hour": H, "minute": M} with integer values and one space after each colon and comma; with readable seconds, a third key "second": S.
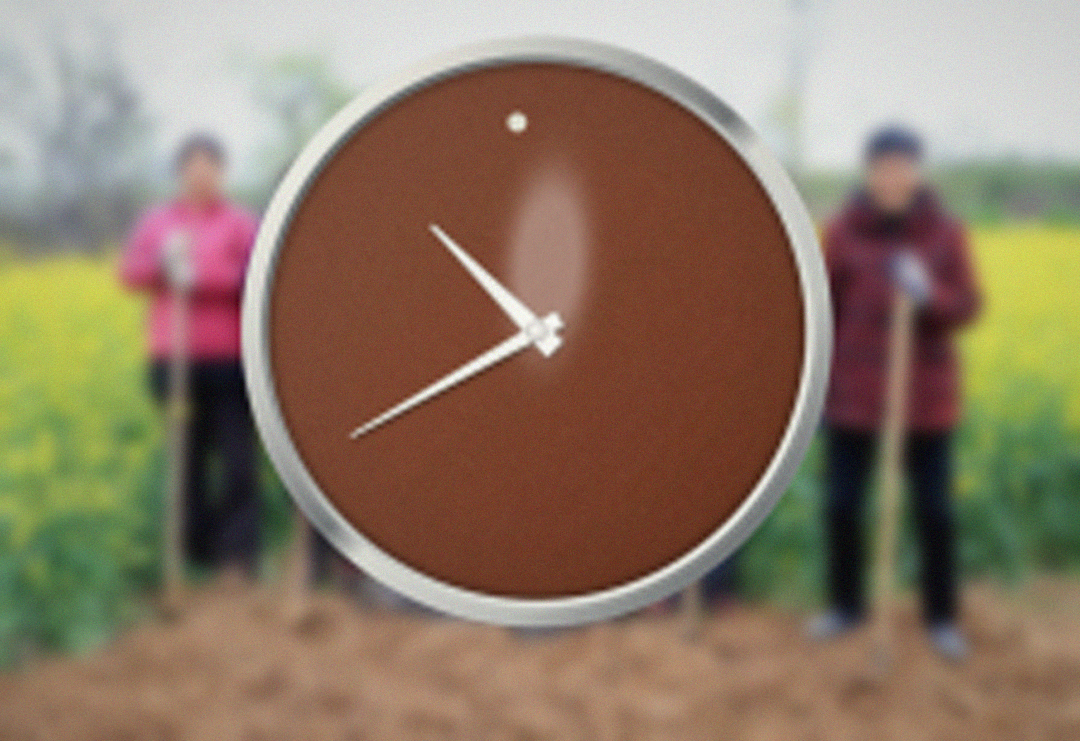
{"hour": 10, "minute": 41}
